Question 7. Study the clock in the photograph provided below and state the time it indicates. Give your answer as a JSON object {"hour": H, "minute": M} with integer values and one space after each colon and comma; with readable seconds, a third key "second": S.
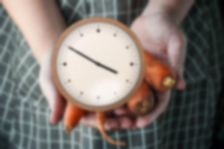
{"hour": 3, "minute": 50}
